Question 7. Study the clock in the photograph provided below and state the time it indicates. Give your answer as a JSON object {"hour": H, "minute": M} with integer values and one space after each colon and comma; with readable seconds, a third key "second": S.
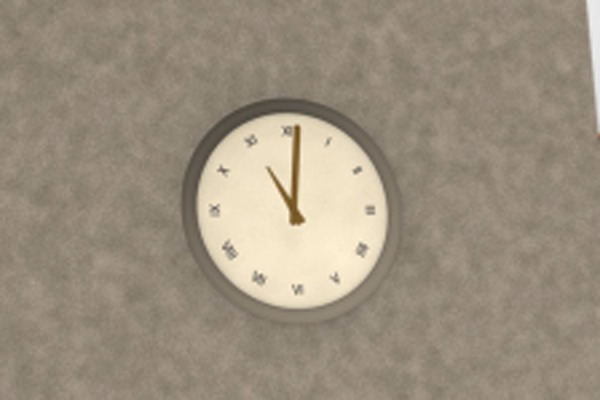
{"hour": 11, "minute": 1}
